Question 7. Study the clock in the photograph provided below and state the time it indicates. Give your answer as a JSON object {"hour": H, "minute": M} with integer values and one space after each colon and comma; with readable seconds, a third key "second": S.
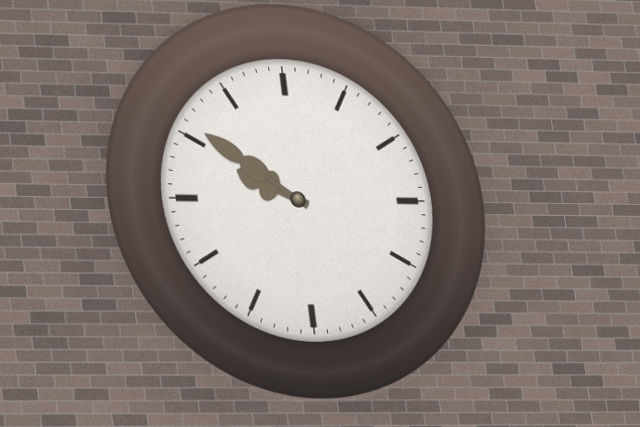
{"hour": 9, "minute": 51}
